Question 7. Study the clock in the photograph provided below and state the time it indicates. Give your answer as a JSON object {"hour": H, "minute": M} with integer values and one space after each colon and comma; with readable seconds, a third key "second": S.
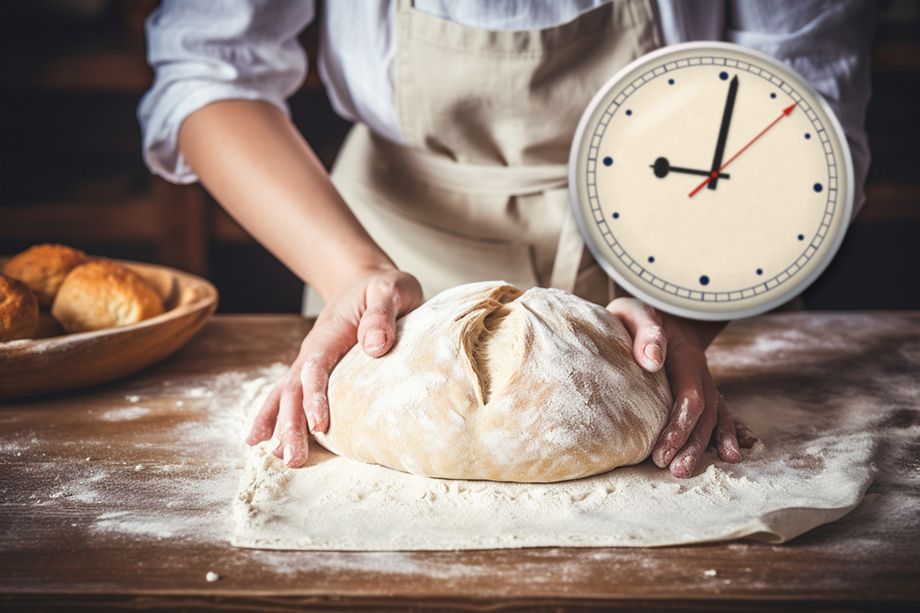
{"hour": 9, "minute": 1, "second": 7}
